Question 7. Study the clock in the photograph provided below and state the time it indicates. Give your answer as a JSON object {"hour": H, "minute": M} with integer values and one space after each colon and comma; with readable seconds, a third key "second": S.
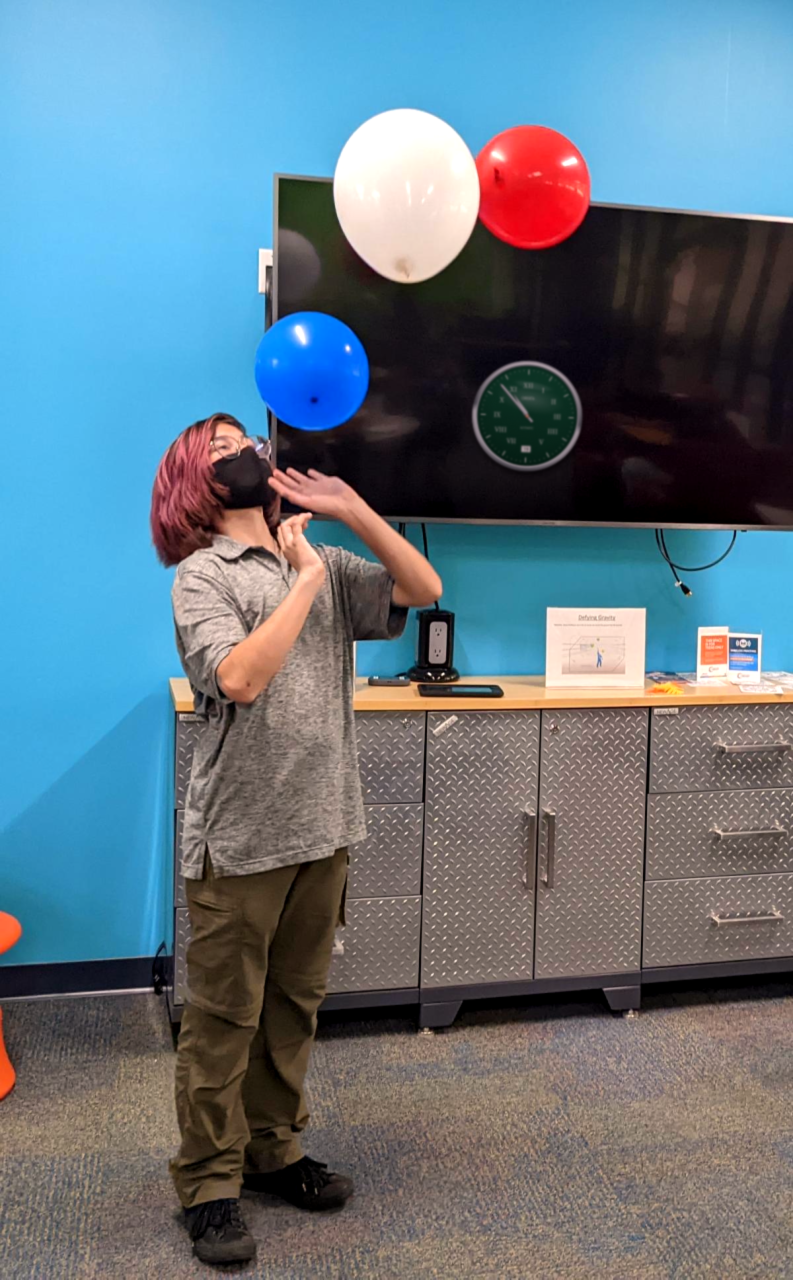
{"hour": 10, "minute": 53}
